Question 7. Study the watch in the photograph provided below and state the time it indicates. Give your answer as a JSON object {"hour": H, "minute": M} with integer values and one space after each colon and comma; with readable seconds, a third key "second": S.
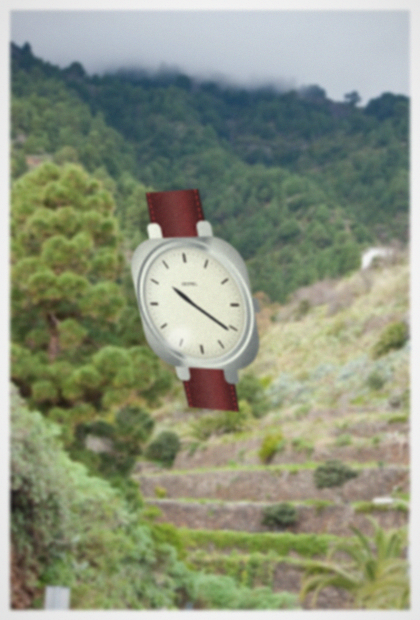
{"hour": 10, "minute": 21}
